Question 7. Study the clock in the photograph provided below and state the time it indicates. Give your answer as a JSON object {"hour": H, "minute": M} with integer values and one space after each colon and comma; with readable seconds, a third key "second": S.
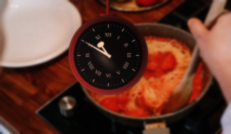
{"hour": 10, "minute": 50}
